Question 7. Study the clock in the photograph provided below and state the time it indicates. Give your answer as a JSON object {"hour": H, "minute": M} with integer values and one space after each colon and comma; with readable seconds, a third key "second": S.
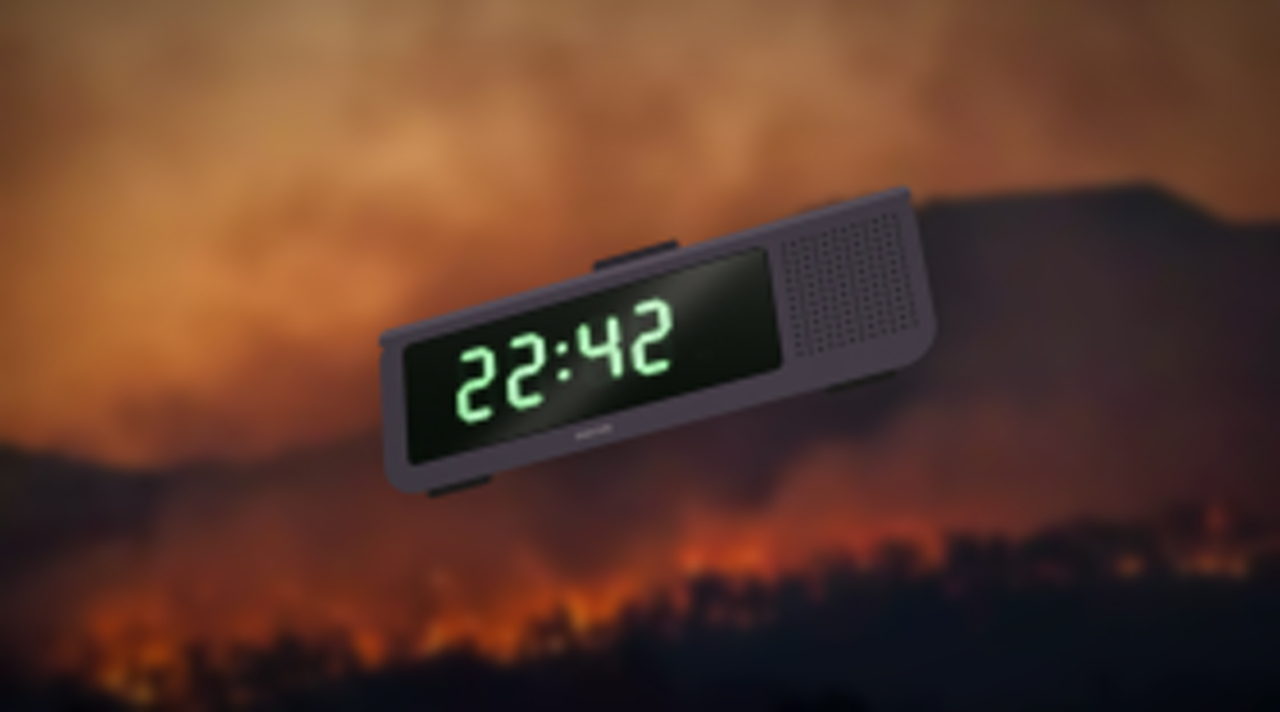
{"hour": 22, "minute": 42}
